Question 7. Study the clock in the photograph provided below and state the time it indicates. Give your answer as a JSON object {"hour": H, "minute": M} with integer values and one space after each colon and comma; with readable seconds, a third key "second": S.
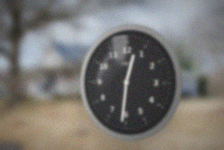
{"hour": 12, "minute": 31}
